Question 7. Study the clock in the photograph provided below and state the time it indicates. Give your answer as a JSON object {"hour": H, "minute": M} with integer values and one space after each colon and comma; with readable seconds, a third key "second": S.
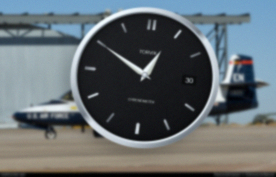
{"hour": 12, "minute": 50}
